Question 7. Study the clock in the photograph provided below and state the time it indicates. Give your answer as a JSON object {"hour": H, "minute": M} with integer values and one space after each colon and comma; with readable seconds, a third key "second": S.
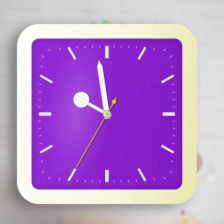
{"hour": 9, "minute": 58, "second": 35}
